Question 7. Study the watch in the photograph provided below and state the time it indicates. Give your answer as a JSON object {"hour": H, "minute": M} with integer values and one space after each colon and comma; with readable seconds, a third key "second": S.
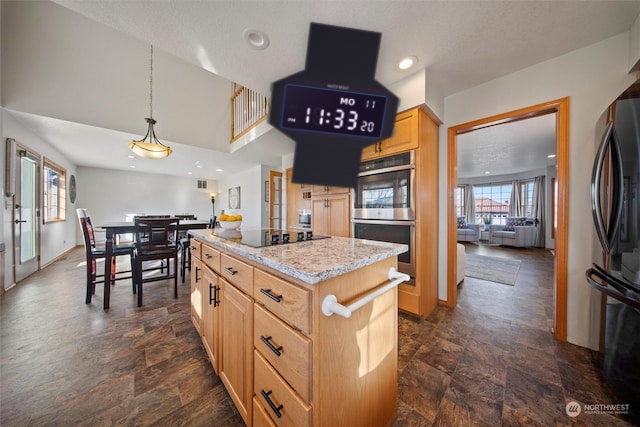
{"hour": 11, "minute": 33, "second": 20}
